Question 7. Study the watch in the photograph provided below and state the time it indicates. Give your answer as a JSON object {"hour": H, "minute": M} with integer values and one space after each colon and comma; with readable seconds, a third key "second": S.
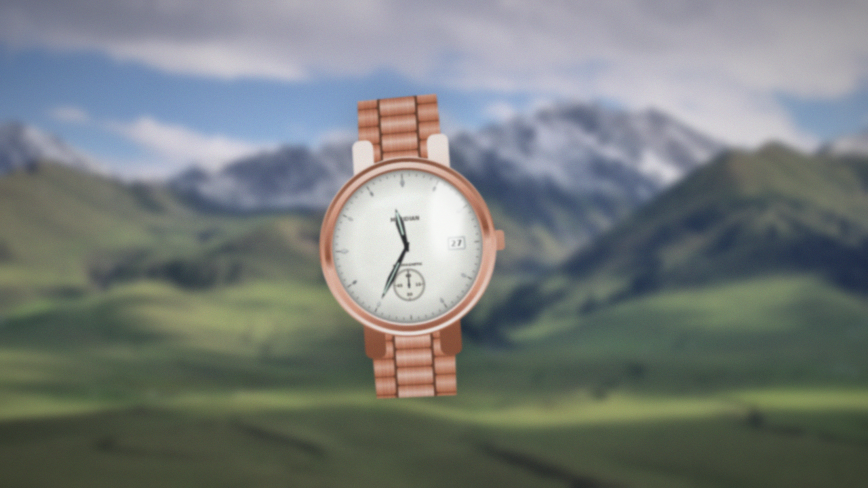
{"hour": 11, "minute": 35}
